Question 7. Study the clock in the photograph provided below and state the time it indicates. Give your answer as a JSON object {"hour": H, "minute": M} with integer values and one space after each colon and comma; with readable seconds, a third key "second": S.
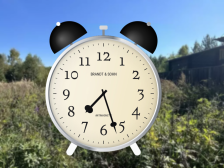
{"hour": 7, "minute": 27}
